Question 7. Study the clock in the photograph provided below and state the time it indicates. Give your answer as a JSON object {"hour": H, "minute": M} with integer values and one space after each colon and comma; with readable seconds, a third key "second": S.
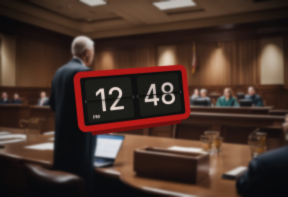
{"hour": 12, "minute": 48}
